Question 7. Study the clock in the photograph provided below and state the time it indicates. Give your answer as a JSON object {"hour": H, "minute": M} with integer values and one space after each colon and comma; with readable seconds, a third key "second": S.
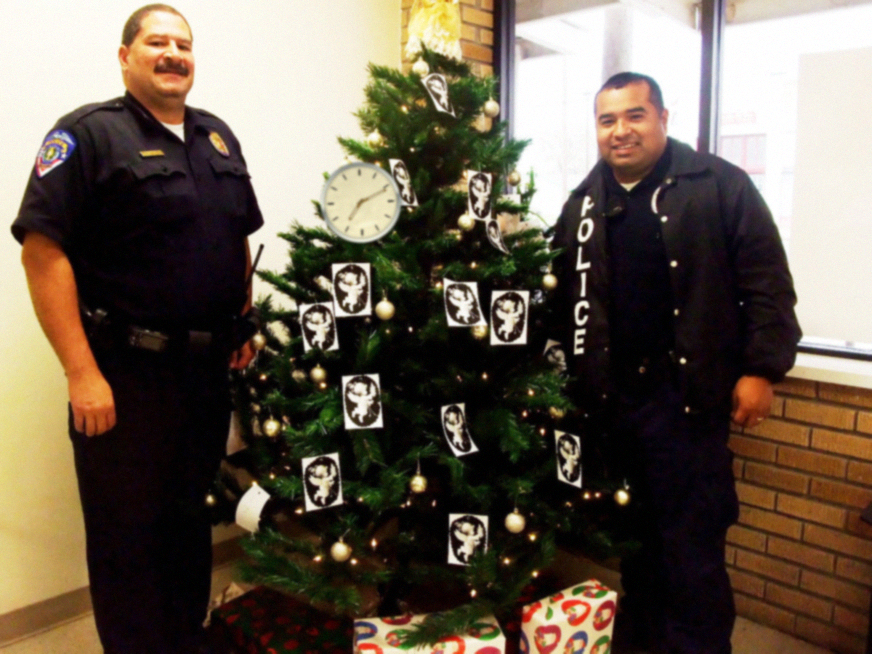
{"hour": 7, "minute": 11}
